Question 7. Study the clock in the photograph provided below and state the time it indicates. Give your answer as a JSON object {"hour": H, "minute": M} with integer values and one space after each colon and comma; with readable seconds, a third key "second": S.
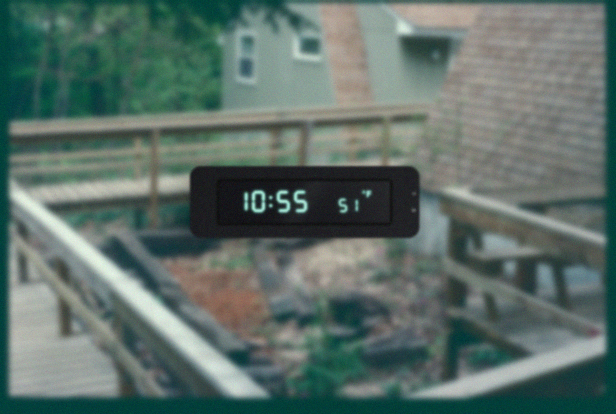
{"hour": 10, "minute": 55}
